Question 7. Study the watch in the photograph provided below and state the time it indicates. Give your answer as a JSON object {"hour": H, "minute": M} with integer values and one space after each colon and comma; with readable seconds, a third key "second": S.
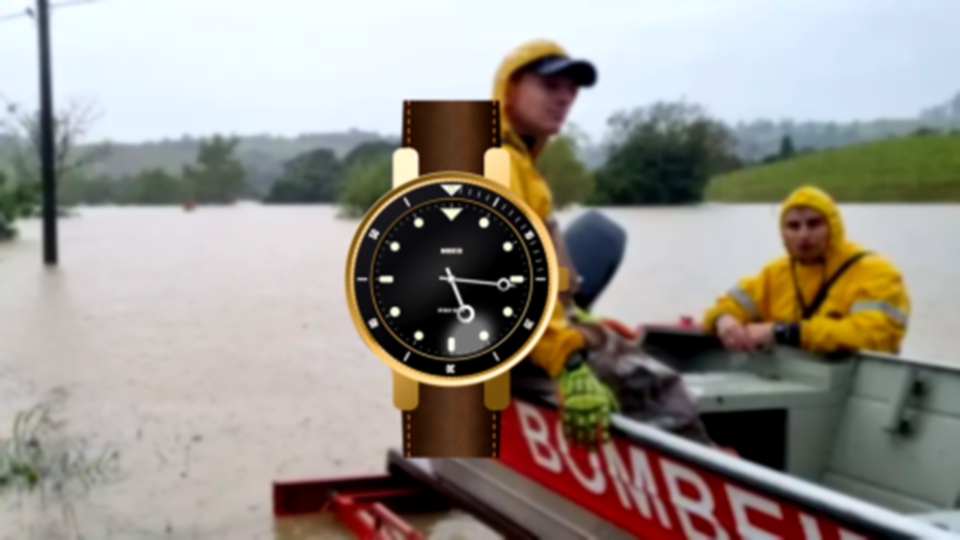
{"hour": 5, "minute": 16}
